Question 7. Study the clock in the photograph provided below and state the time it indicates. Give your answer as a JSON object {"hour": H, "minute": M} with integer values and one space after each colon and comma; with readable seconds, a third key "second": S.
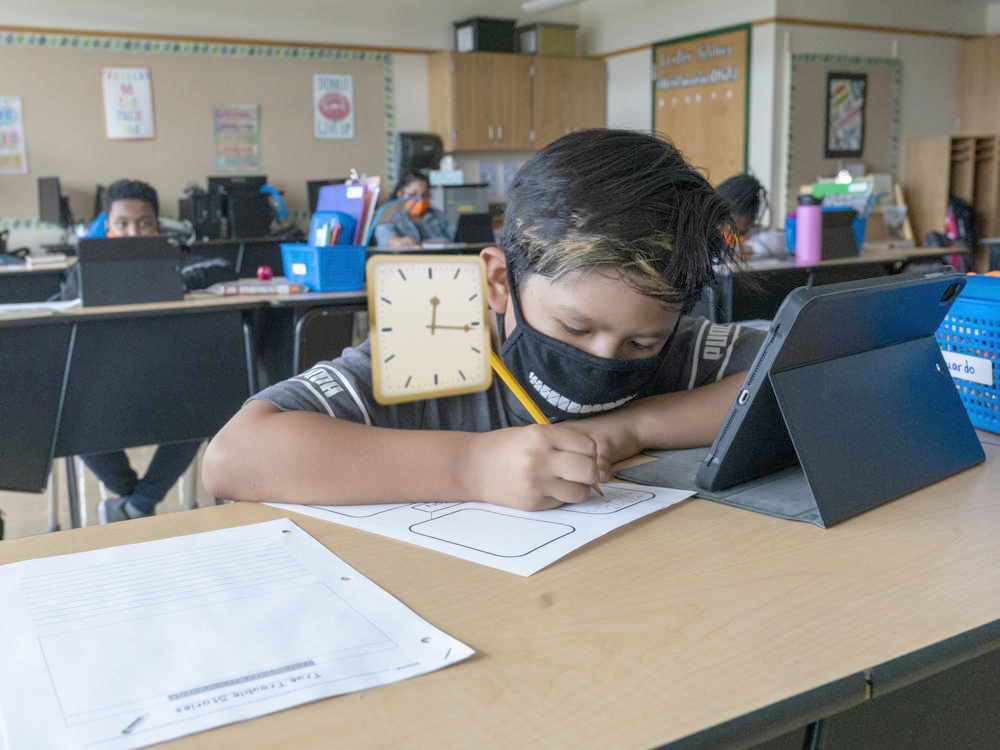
{"hour": 12, "minute": 16}
